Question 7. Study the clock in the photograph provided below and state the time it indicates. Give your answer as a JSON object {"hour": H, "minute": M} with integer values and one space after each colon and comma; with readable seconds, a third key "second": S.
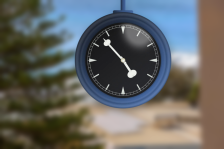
{"hour": 4, "minute": 53}
